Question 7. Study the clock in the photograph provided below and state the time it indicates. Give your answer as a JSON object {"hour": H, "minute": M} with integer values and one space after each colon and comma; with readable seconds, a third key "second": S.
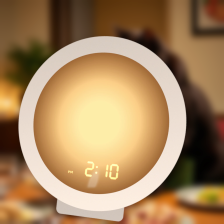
{"hour": 2, "minute": 10}
